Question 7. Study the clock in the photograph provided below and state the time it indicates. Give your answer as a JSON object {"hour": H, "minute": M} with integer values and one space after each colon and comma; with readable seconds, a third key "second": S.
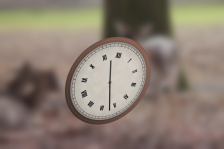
{"hour": 11, "minute": 27}
